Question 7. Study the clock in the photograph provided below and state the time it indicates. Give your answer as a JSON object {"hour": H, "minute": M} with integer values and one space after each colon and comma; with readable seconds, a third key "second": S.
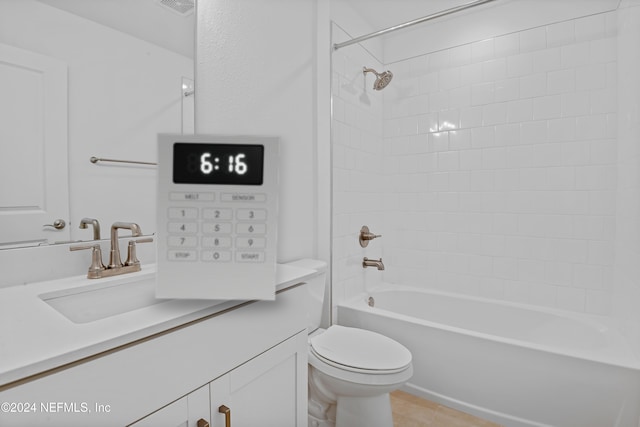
{"hour": 6, "minute": 16}
